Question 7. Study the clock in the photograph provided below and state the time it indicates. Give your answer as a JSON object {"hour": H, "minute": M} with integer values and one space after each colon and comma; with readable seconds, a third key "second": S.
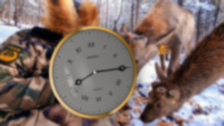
{"hour": 8, "minute": 15}
